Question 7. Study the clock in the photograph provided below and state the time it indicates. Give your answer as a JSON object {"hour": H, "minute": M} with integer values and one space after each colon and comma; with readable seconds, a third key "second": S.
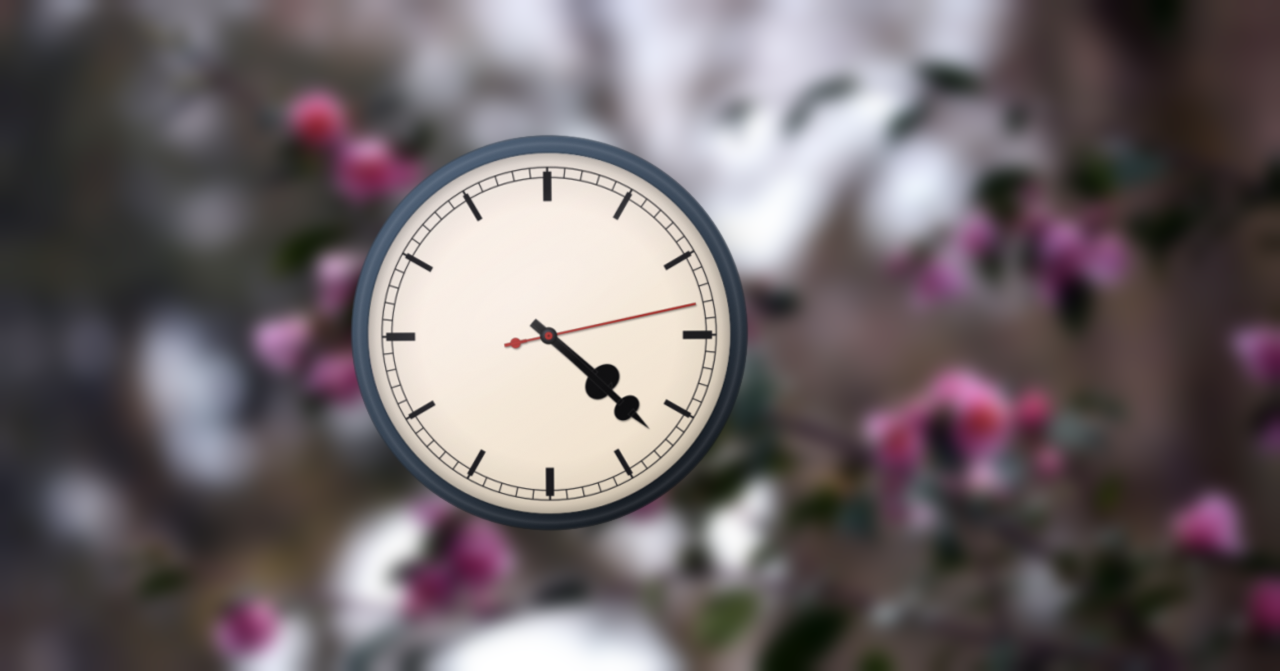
{"hour": 4, "minute": 22, "second": 13}
